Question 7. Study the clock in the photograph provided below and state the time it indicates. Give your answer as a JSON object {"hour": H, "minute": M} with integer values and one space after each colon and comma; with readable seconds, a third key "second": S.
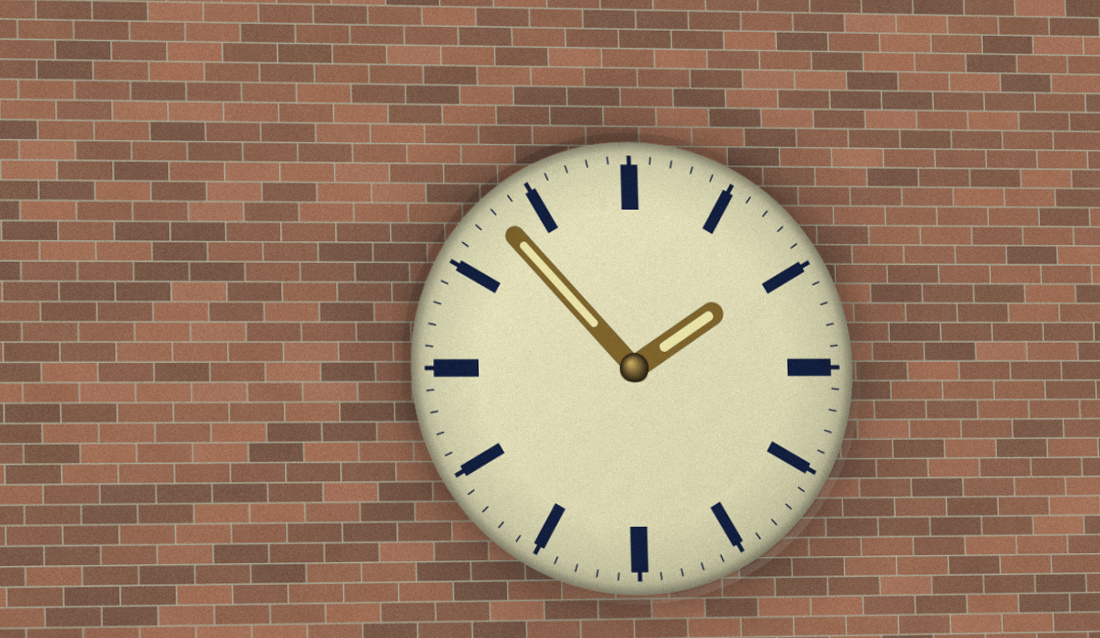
{"hour": 1, "minute": 53}
